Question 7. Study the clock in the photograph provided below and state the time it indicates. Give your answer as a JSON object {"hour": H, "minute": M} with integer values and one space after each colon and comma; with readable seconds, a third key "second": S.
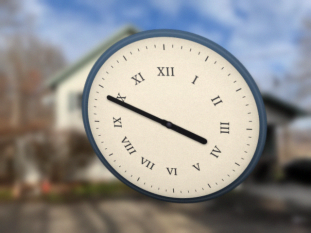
{"hour": 3, "minute": 49}
